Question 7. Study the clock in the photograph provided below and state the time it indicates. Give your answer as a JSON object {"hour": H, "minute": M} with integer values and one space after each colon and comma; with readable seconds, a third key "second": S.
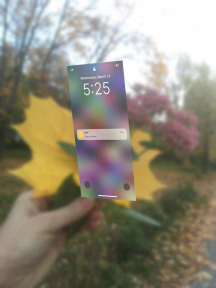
{"hour": 5, "minute": 25}
